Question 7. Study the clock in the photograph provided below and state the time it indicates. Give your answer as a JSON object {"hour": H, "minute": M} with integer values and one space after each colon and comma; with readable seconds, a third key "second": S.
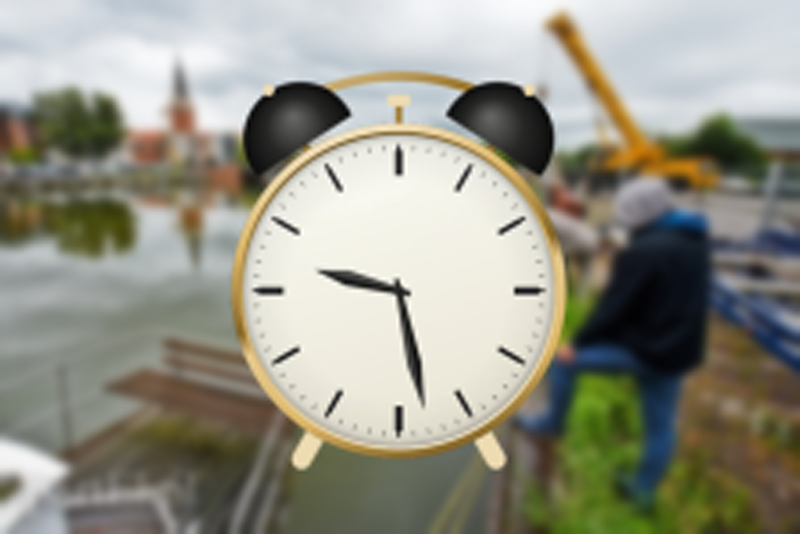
{"hour": 9, "minute": 28}
